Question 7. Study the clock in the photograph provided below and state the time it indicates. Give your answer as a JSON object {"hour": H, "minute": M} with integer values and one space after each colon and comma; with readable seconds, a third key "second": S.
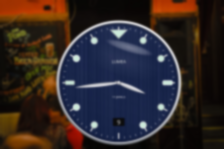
{"hour": 3, "minute": 44}
